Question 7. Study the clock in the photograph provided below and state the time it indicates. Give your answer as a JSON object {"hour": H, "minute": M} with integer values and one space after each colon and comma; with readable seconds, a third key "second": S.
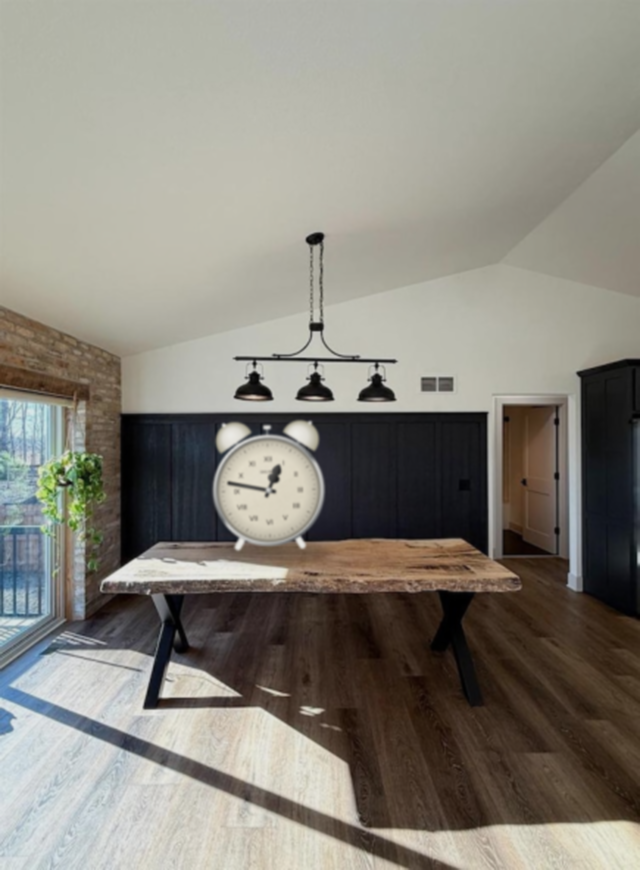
{"hour": 12, "minute": 47}
